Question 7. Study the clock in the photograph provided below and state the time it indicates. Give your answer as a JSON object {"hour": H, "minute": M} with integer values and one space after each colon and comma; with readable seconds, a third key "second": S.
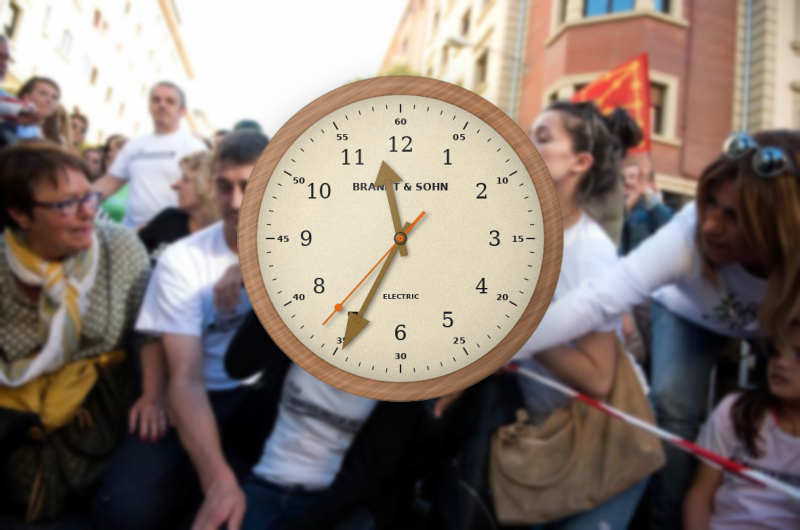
{"hour": 11, "minute": 34, "second": 37}
